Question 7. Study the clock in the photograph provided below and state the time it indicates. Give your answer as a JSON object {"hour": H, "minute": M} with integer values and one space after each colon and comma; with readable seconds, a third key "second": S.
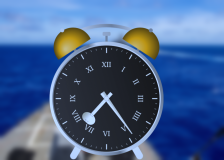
{"hour": 7, "minute": 24}
